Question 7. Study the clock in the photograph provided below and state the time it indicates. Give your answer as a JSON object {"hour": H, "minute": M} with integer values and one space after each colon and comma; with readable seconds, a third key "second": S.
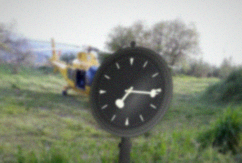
{"hour": 7, "minute": 16}
